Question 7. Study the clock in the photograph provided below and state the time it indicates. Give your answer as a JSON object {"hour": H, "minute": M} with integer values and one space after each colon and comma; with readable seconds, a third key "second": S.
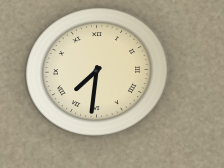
{"hour": 7, "minute": 31}
